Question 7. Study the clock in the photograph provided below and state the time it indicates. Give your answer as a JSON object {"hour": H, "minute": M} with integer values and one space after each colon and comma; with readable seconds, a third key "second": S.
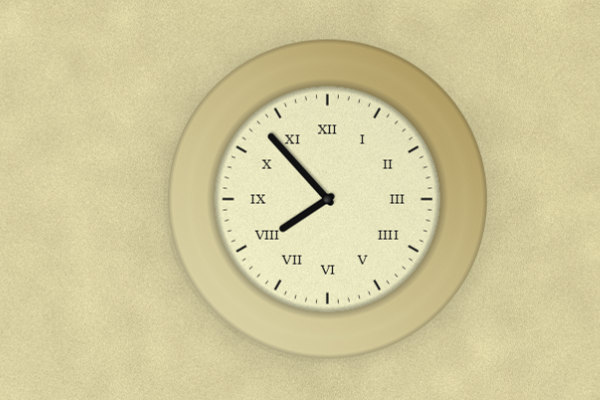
{"hour": 7, "minute": 53}
